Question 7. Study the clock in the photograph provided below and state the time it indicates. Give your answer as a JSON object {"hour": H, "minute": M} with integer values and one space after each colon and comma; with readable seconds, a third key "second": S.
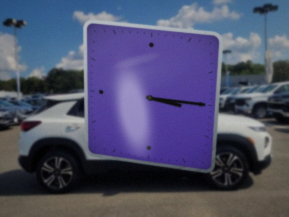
{"hour": 3, "minute": 15}
